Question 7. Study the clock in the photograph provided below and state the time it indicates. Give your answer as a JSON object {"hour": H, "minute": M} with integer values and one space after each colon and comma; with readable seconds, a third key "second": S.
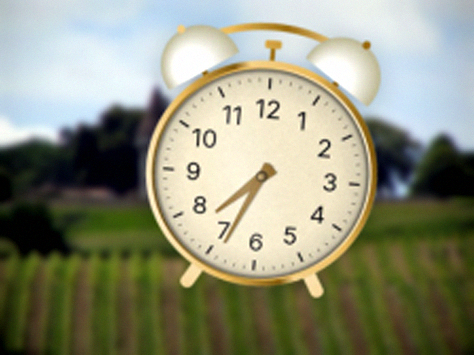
{"hour": 7, "minute": 34}
